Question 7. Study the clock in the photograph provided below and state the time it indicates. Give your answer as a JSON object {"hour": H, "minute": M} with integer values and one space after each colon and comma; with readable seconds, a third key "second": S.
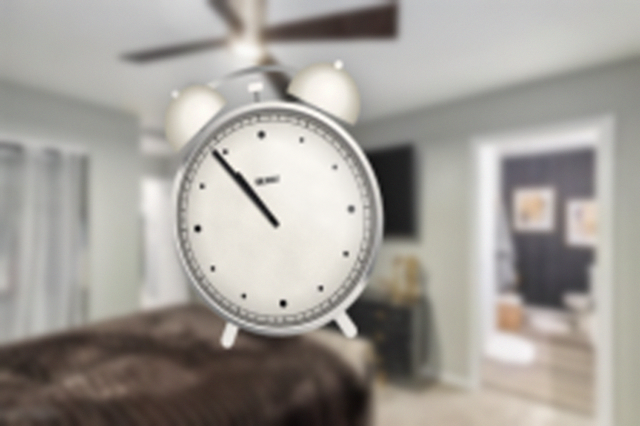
{"hour": 10, "minute": 54}
